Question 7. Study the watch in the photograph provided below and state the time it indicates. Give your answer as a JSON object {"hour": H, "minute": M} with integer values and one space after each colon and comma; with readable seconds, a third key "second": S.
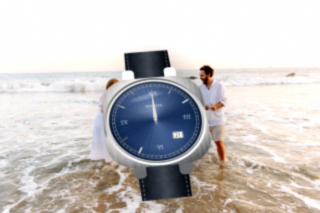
{"hour": 12, "minute": 0}
